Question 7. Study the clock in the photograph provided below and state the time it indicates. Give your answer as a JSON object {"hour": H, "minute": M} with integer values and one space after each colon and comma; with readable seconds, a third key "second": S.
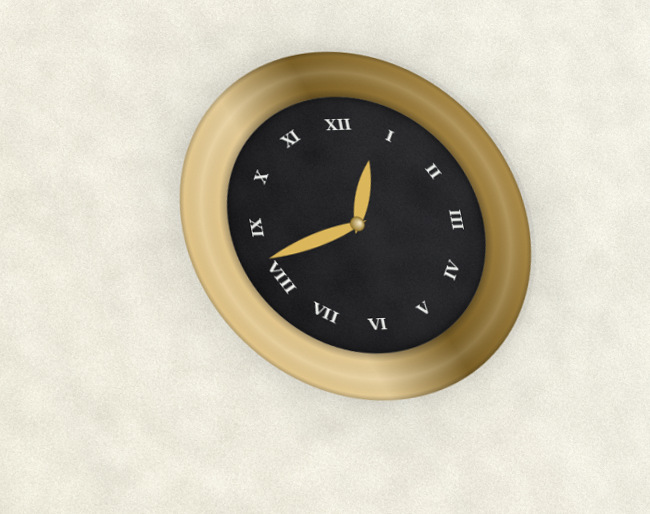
{"hour": 12, "minute": 42}
